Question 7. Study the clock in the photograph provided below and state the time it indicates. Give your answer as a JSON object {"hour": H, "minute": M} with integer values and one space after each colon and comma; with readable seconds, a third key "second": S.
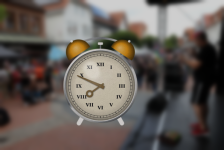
{"hour": 7, "minute": 49}
